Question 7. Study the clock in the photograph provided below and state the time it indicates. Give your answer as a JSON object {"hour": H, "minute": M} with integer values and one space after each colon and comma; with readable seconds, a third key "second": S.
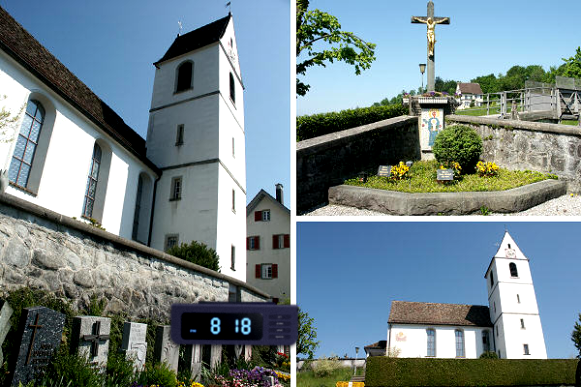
{"hour": 8, "minute": 18}
